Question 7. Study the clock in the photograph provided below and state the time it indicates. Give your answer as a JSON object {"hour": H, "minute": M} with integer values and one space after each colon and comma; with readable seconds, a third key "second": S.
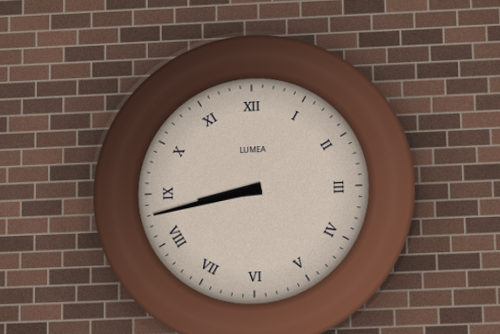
{"hour": 8, "minute": 43}
